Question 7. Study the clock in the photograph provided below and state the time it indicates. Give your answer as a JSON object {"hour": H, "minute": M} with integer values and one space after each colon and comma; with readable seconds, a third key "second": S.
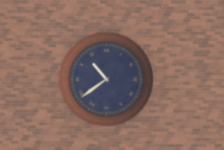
{"hour": 10, "minute": 39}
